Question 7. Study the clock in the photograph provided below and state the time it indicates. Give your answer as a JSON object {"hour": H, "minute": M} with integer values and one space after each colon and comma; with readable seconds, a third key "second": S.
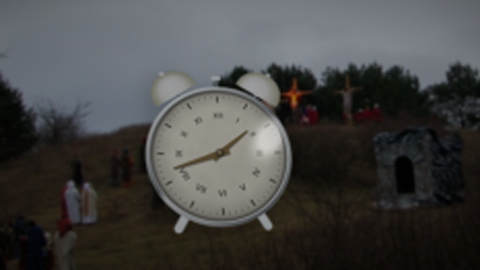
{"hour": 1, "minute": 42}
